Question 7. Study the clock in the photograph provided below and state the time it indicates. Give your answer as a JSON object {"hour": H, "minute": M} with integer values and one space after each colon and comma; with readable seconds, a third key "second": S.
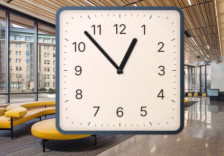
{"hour": 12, "minute": 53}
